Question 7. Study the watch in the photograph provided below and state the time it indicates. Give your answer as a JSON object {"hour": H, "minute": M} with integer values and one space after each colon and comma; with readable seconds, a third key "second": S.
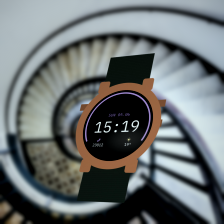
{"hour": 15, "minute": 19}
